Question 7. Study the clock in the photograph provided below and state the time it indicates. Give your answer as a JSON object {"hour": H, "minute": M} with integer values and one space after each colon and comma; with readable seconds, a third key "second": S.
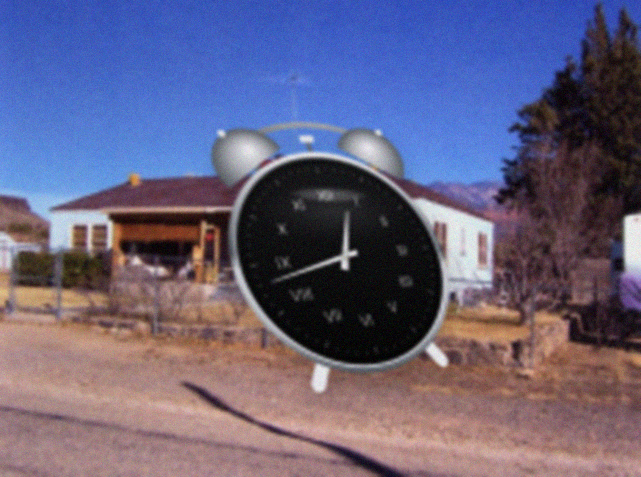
{"hour": 12, "minute": 43}
